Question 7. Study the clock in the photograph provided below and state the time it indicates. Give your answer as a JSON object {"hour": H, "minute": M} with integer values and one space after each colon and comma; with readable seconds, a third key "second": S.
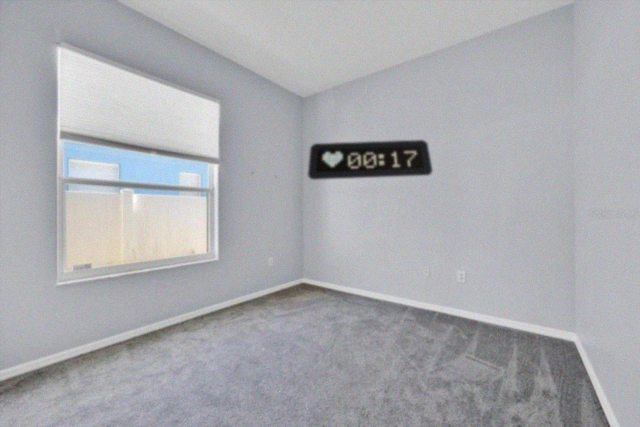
{"hour": 0, "minute": 17}
